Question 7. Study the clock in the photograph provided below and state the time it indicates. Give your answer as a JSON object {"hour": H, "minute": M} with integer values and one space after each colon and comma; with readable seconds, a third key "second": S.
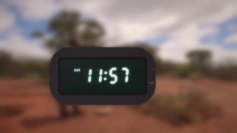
{"hour": 11, "minute": 57}
